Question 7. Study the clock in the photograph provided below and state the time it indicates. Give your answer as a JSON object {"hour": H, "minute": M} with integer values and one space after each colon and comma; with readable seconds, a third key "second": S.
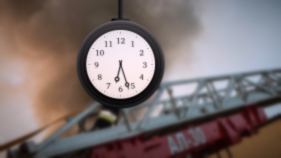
{"hour": 6, "minute": 27}
